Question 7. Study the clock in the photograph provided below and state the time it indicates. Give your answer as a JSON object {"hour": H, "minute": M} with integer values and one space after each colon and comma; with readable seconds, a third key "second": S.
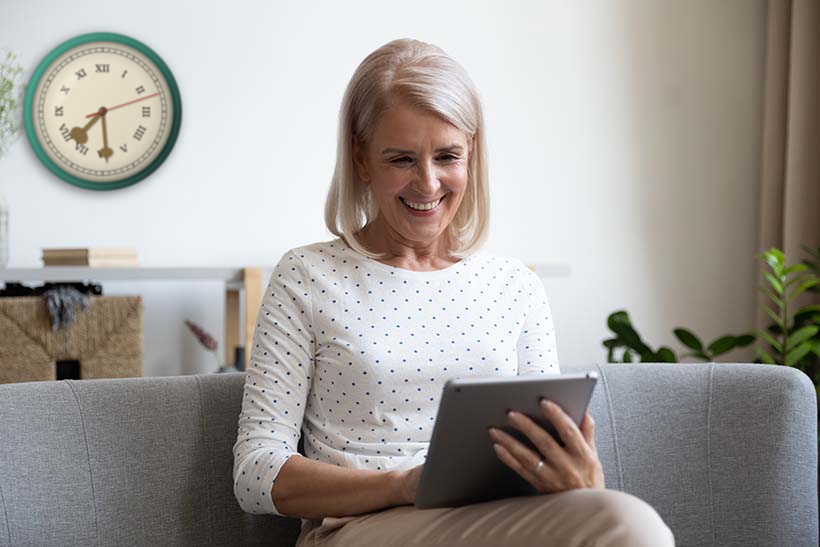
{"hour": 7, "minute": 29, "second": 12}
